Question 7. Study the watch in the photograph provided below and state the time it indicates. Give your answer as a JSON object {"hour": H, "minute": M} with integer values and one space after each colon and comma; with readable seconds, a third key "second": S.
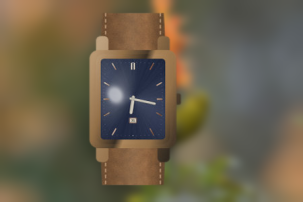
{"hour": 6, "minute": 17}
